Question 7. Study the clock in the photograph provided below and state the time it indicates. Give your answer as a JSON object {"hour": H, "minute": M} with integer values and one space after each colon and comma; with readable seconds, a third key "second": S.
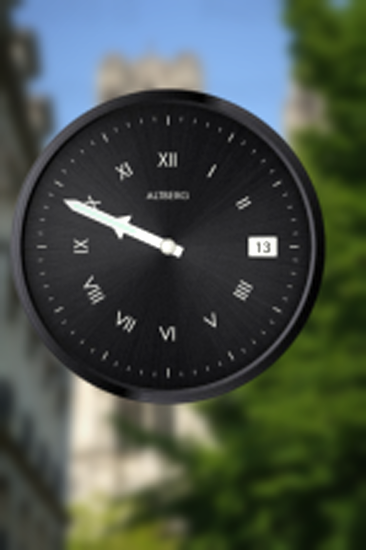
{"hour": 9, "minute": 49}
